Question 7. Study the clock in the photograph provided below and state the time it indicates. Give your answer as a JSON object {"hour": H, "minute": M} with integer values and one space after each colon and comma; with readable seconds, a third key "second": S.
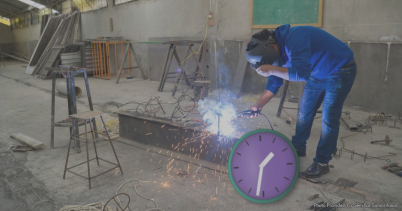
{"hour": 1, "minute": 32}
